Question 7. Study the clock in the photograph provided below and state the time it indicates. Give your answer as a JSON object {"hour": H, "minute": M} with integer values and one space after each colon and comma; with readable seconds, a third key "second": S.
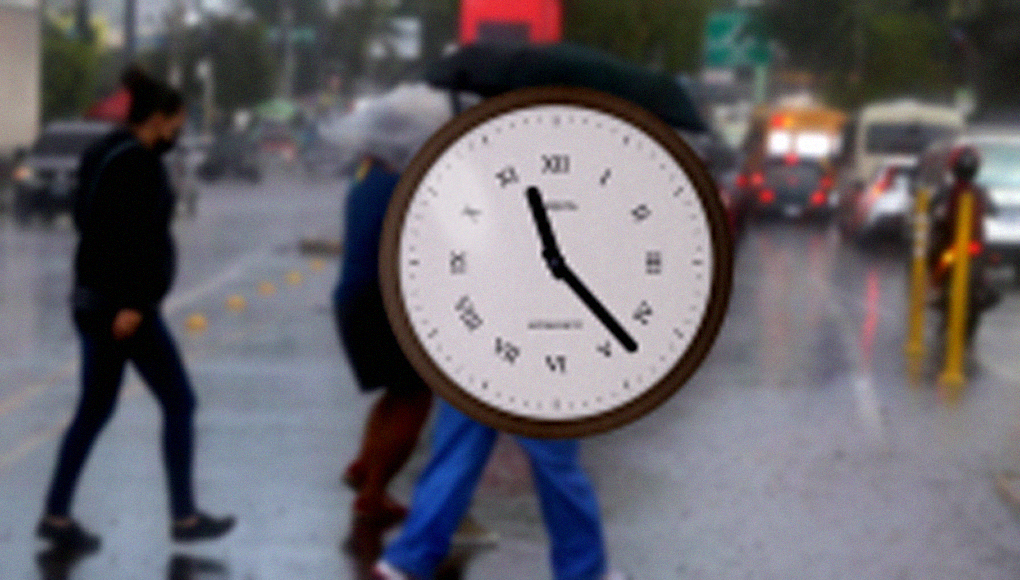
{"hour": 11, "minute": 23}
